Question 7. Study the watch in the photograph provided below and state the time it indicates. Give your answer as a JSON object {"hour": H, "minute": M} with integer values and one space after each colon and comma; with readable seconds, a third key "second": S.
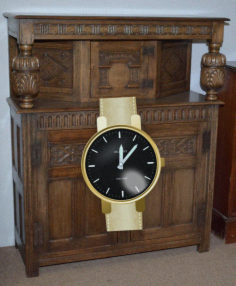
{"hour": 12, "minute": 7}
